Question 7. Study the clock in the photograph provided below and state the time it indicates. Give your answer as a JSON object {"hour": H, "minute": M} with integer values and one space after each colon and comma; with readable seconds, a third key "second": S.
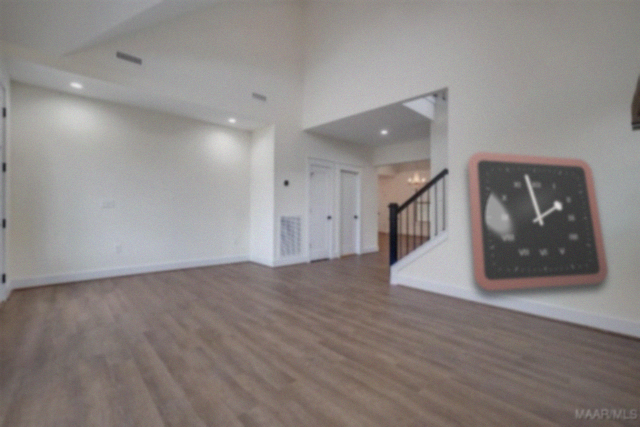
{"hour": 1, "minute": 58}
